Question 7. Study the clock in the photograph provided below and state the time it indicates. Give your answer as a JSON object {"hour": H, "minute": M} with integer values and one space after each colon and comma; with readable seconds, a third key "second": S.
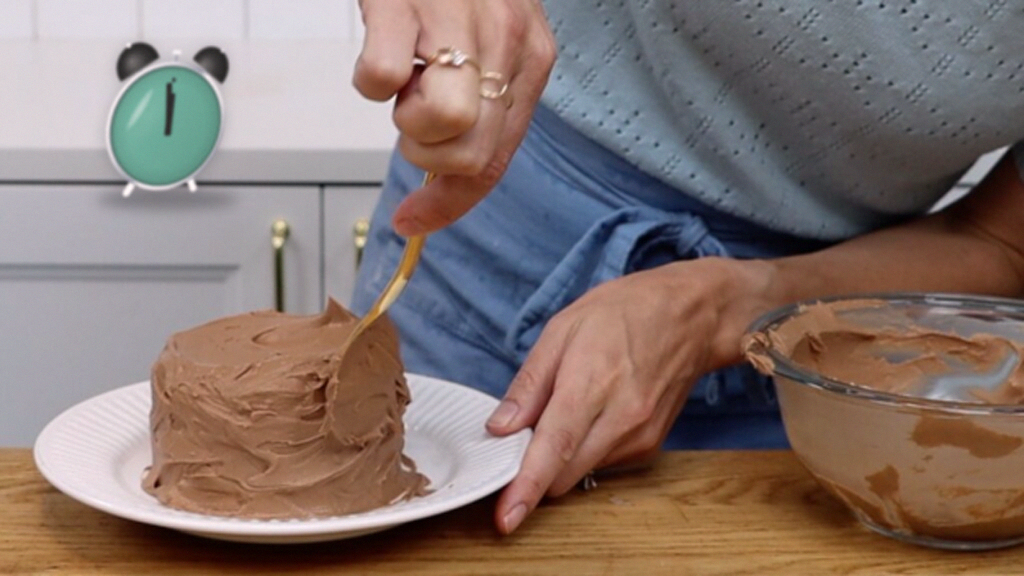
{"hour": 11, "minute": 59}
